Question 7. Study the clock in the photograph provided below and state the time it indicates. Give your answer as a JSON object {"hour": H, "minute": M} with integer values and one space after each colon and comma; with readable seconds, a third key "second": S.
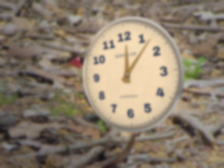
{"hour": 12, "minute": 7}
